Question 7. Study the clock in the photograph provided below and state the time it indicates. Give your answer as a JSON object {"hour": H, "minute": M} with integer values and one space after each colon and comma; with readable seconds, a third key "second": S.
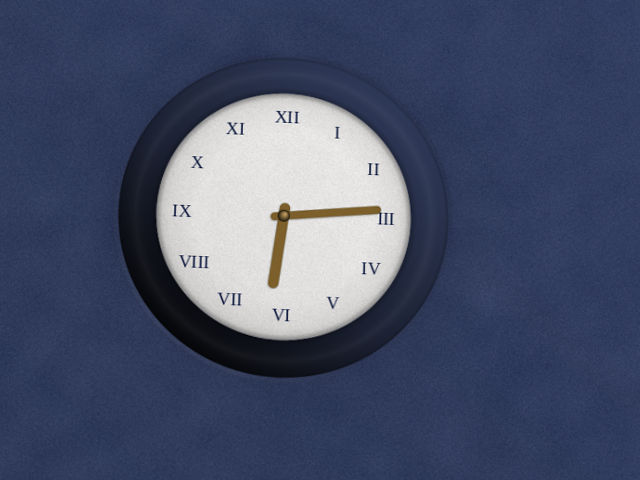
{"hour": 6, "minute": 14}
